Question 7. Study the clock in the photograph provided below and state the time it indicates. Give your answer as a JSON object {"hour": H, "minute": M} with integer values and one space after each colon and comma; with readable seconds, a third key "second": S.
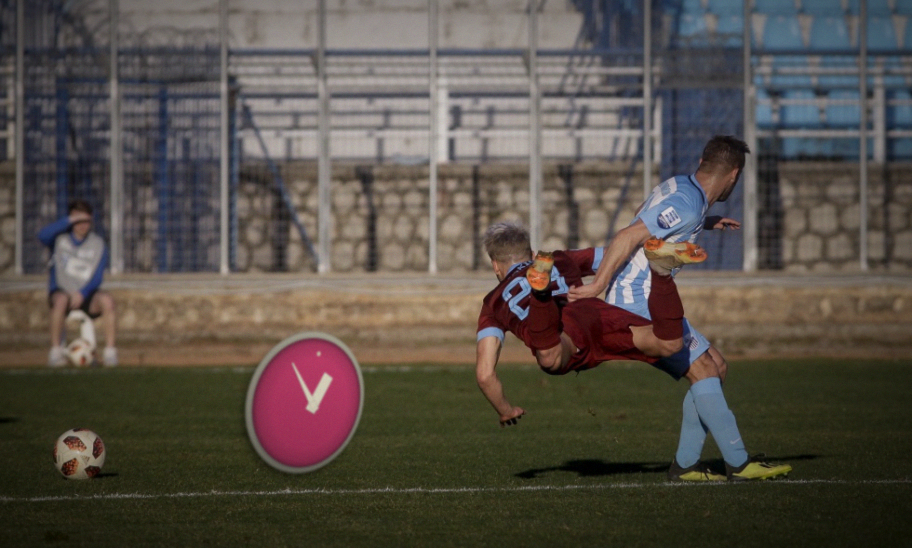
{"hour": 12, "minute": 54}
